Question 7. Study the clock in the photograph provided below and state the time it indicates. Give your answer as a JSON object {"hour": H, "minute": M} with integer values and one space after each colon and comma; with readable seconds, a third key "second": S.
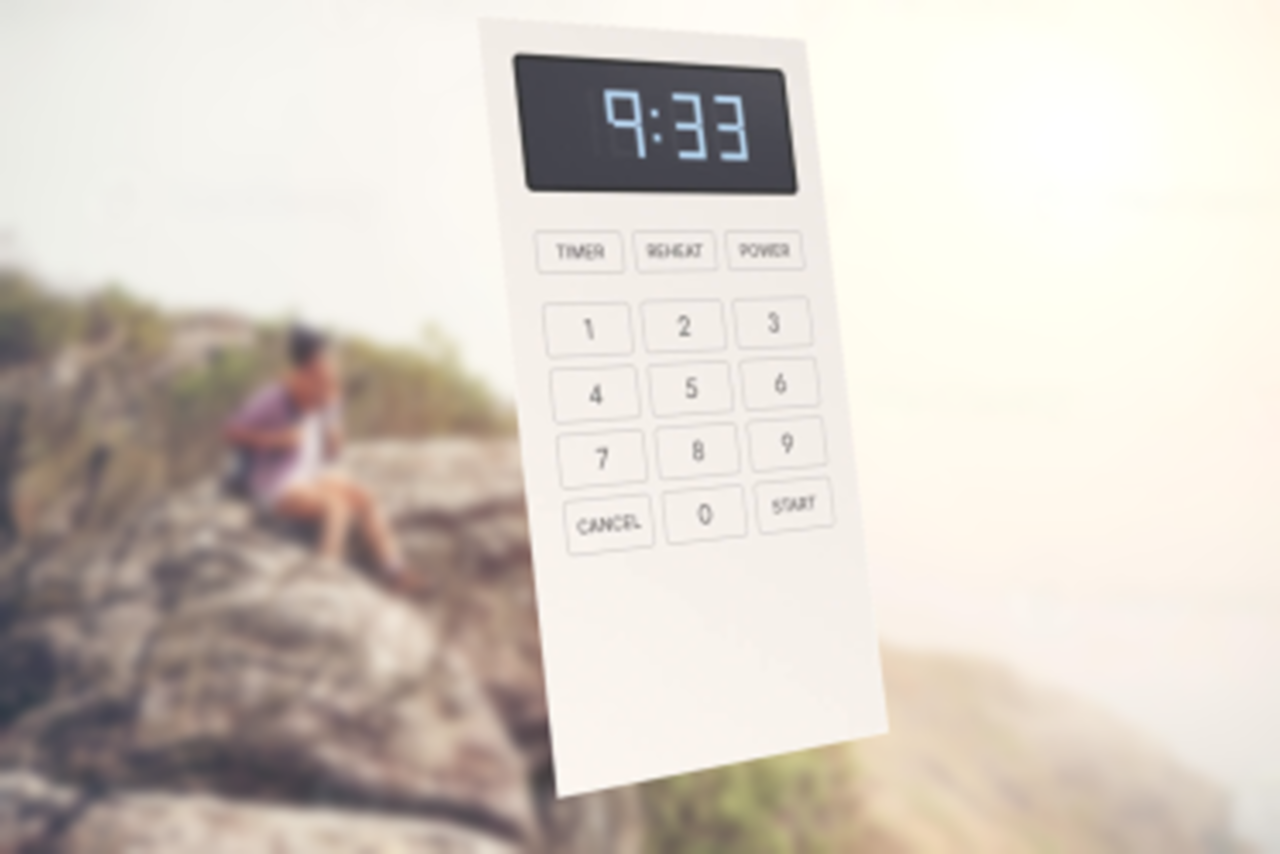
{"hour": 9, "minute": 33}
